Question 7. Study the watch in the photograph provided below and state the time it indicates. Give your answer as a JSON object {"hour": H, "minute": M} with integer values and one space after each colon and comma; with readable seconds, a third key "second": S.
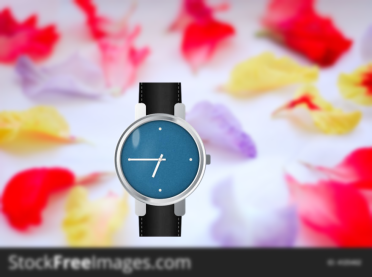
{"hour": 6, "minute": 45}
